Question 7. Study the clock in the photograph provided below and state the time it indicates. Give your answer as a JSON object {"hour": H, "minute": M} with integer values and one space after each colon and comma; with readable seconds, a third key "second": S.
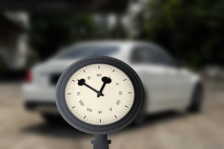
{"hour": 12, "minute": 51}
